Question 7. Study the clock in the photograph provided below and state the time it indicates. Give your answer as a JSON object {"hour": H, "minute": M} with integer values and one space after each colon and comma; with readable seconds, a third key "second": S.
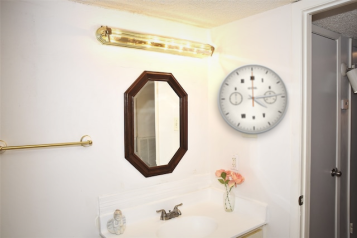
{"hour": 4, "minute": 14}
